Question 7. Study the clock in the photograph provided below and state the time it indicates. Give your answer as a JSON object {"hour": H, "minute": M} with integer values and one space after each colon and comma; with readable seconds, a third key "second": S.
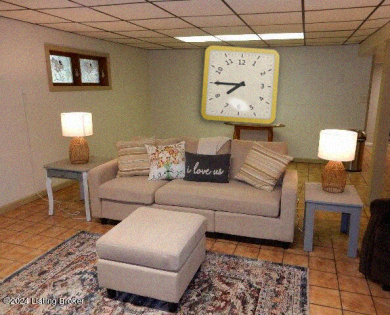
{"hour": 7, "minute": 45}
